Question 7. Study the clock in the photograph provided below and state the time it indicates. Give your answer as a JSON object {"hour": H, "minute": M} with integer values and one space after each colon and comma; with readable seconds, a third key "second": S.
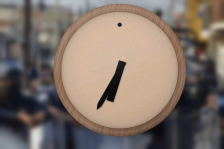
{"hour": 6, "minute": 35}
